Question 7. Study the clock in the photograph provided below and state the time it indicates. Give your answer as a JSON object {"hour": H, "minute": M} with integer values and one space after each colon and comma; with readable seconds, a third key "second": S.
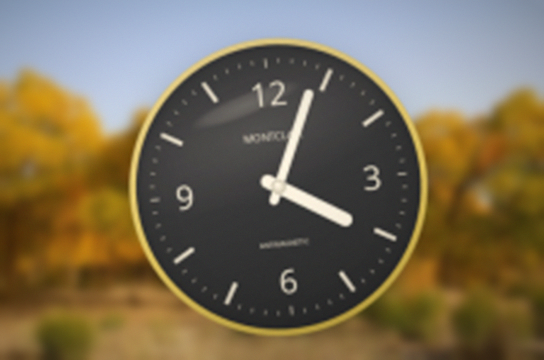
{"hour": 4, "minute": 4}
